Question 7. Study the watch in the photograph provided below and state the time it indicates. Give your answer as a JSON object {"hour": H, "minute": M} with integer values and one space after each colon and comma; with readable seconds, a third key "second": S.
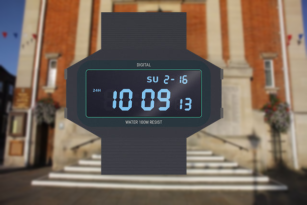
{"hour": 10, "minute": 9, "second": 13}
